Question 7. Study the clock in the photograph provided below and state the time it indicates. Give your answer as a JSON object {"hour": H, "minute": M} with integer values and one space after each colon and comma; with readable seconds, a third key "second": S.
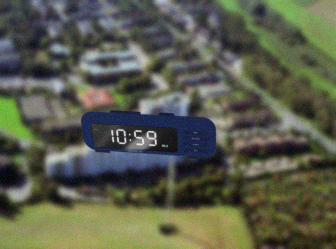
{"hour": 10, "minute": 59}
